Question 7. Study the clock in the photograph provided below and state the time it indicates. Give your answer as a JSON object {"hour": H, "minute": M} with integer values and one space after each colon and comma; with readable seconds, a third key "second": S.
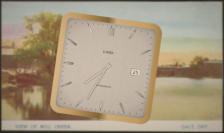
{"hour": 7, "minute": 34}
